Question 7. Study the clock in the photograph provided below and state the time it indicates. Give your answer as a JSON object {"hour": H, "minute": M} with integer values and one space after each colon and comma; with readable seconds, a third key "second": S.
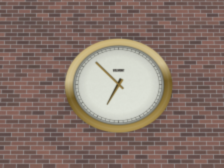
{"hour": 6, "minute": 53}
